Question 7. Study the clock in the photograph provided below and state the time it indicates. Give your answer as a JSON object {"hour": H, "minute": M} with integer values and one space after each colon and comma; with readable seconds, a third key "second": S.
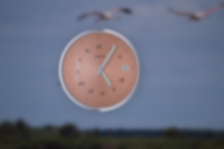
{"hour": 5, "minute": 6}
